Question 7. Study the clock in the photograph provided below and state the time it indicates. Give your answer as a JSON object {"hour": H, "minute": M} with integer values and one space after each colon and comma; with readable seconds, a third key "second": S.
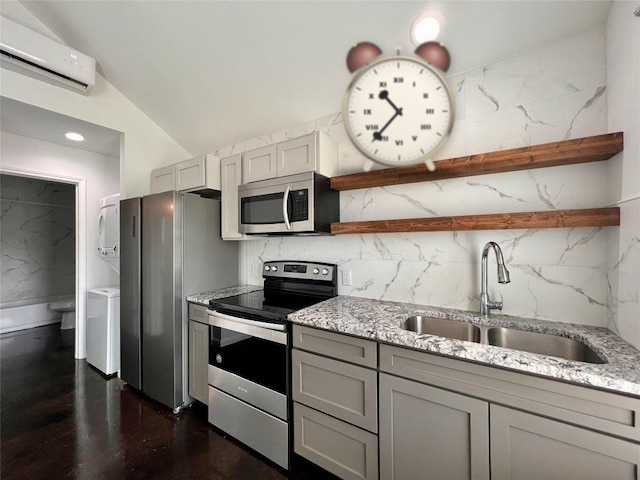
{"hour": 10, "minute": 37}
